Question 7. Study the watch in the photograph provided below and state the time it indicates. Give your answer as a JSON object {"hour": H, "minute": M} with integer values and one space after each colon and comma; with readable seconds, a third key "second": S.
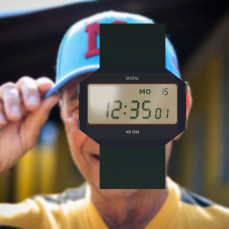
{"hour": 12, "minute": 35, "second": 1}
